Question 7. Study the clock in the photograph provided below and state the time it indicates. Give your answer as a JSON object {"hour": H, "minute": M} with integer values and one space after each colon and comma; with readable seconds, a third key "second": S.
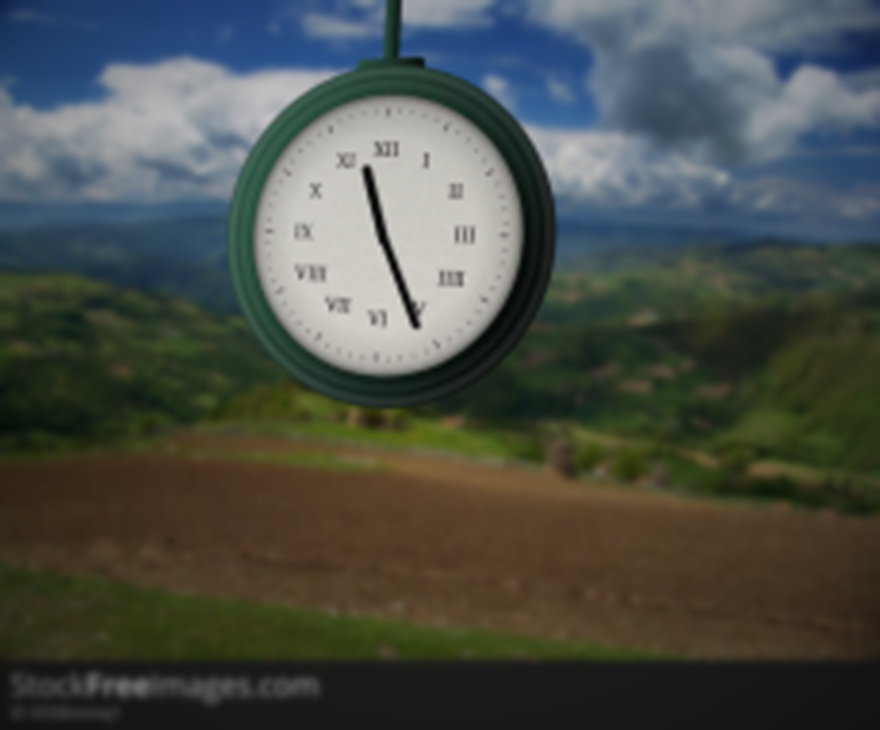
{"hour": 11, "minute": 26}
